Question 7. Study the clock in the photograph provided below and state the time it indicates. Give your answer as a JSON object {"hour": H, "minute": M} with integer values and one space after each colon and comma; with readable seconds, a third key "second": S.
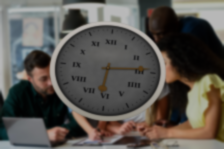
{"hour": 6, "minute": 14}
